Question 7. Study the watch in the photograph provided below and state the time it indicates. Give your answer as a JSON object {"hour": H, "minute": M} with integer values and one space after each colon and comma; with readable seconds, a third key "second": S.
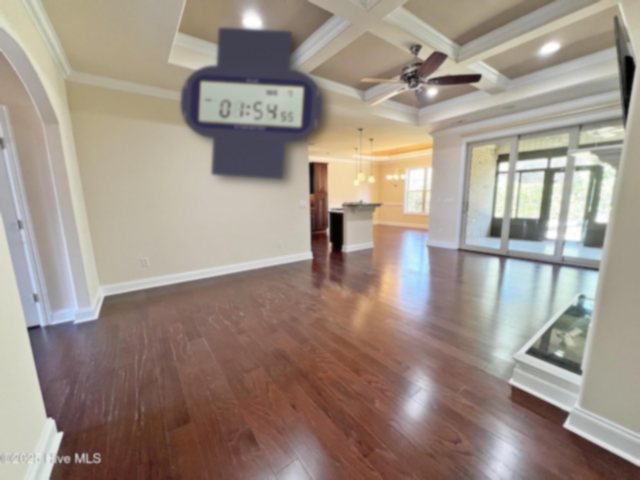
{"hour": 1, "minute": 54}
